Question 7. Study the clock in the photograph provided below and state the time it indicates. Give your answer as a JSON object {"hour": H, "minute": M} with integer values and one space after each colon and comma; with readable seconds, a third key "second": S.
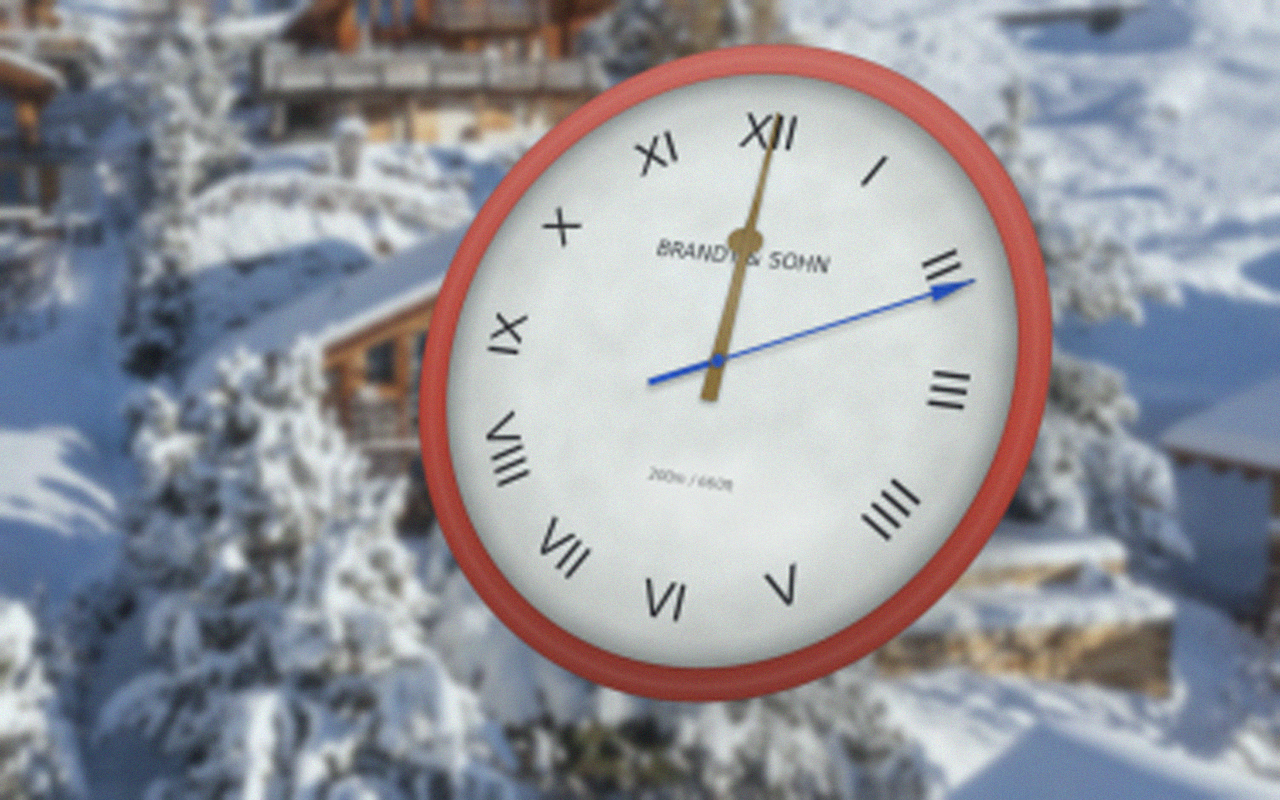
{"hour": 12, "minute": 0, "second": 11}
